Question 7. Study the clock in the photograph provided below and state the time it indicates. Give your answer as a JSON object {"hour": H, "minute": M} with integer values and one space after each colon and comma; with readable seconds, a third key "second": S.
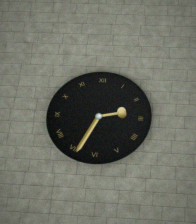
{"hour": 2, "minute": 34}
